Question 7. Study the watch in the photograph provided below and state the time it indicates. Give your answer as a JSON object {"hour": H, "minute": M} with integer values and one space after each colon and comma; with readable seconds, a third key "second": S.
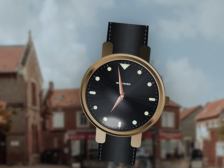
{"hour": 6, "minute": 58}
